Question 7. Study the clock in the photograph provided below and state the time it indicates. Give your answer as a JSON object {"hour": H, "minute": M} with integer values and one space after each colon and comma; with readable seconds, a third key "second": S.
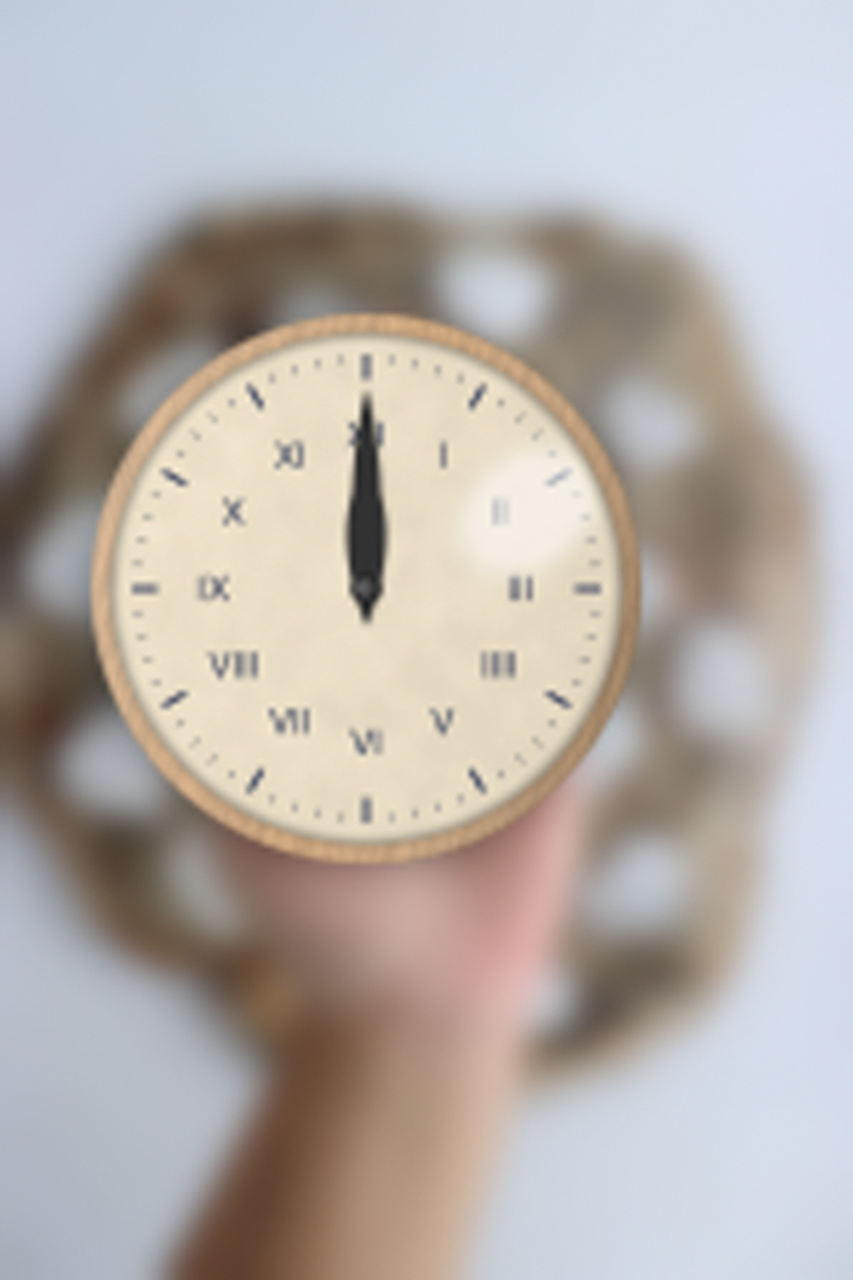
{"hour": 12, "minute": 0}
